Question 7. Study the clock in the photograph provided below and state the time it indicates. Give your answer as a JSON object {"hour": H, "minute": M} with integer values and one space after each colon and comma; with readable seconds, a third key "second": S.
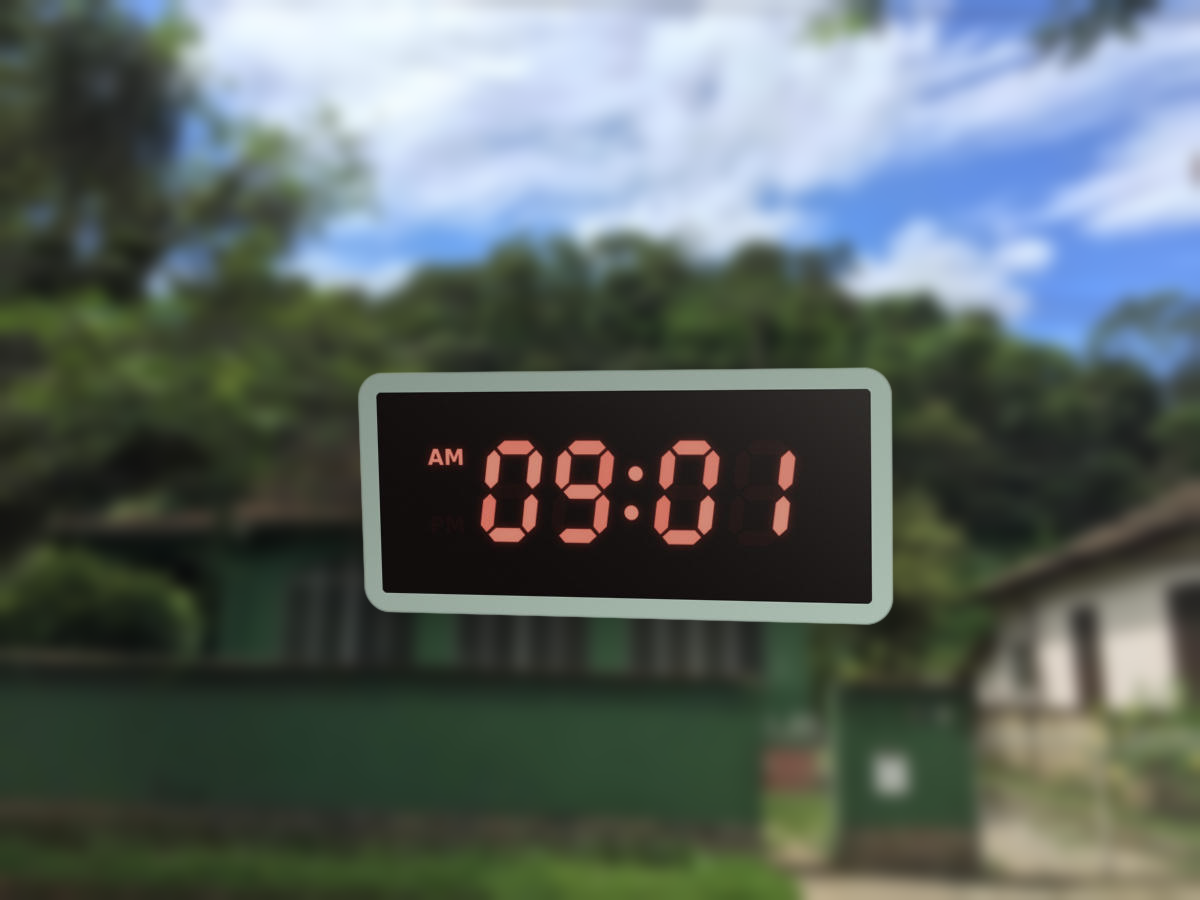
{"hour": 9, "minute": 1}
